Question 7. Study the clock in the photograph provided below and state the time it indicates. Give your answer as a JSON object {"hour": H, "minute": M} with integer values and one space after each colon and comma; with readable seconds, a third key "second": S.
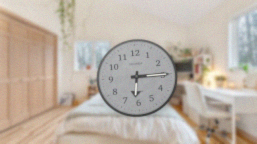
{"hour": 6, "minute": 15}
